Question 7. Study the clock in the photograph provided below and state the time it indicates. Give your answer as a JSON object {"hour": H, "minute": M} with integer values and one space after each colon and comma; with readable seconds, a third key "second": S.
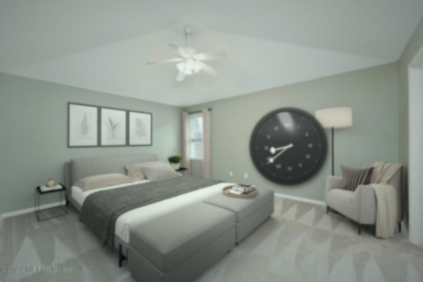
{"hour": 8, "minute": 39}
